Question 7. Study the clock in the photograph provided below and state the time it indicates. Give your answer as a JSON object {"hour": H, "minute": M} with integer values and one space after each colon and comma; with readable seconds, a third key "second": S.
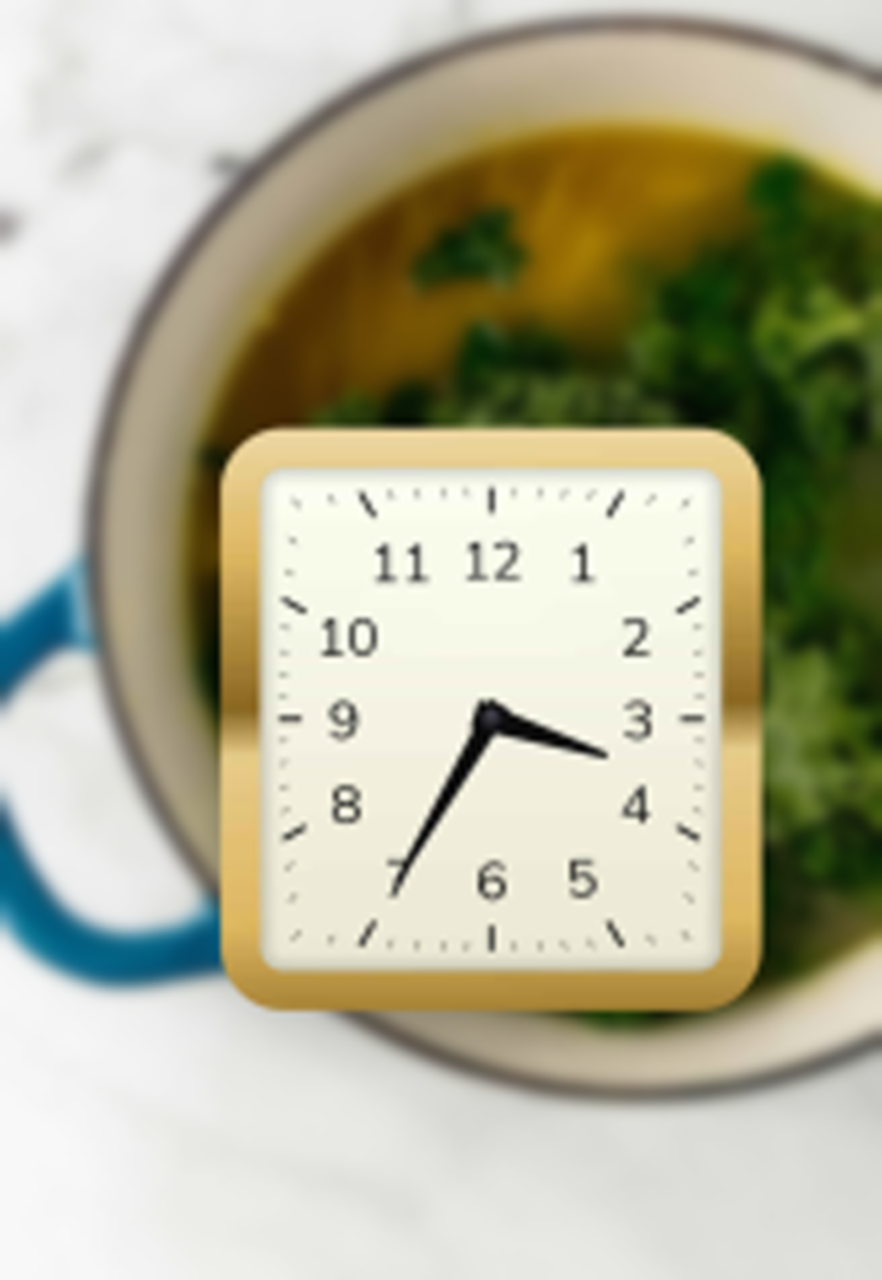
{"hour": 3, "minute": 35}
